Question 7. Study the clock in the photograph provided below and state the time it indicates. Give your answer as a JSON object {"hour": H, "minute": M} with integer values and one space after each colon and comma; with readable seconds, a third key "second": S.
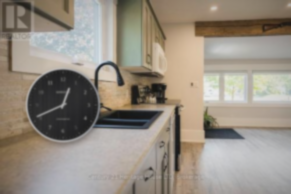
{"hour": 12, "minute": 41}
